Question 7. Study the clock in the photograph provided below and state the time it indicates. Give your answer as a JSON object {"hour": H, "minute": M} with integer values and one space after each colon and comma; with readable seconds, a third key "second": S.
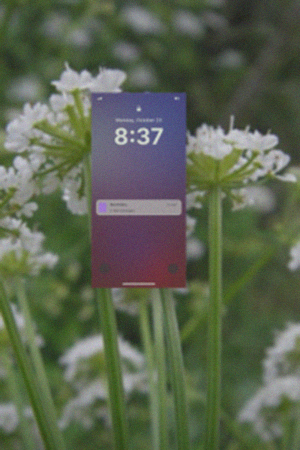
{"hour": 8, "minute": 37}
